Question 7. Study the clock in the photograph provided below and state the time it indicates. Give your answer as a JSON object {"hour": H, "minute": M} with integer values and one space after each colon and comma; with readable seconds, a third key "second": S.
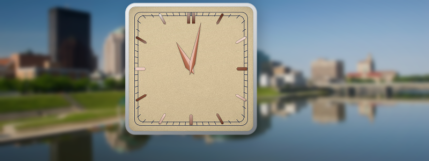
{"hour": 11, "minute": 2}
